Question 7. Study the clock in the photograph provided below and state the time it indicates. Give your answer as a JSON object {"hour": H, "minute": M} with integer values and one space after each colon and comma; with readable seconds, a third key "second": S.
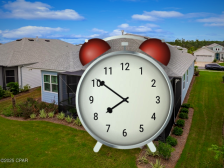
{"hour": 7, "minute": 51}
